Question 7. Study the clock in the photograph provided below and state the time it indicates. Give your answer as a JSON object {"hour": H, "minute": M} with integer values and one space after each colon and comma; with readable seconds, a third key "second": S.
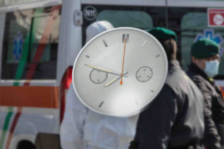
{"hour": 7, "minute": 48}
